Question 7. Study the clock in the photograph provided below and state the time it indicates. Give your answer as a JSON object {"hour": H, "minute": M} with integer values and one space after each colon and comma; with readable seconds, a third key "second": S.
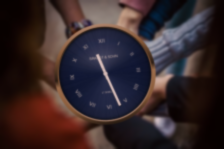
{"hour": 11, "minute": 27}
